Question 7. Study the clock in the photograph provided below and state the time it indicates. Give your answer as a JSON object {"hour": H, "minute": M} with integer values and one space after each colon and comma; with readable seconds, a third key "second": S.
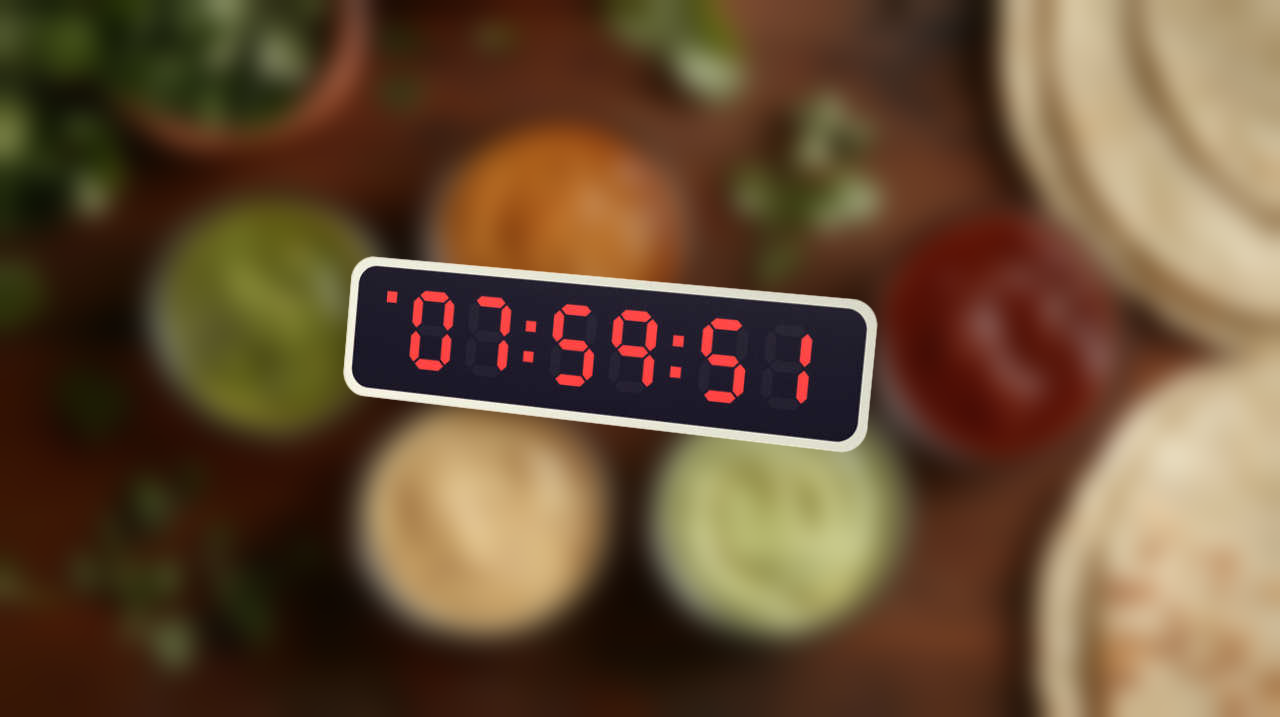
{"hour": 7, "minute": 59, "second": 51}
